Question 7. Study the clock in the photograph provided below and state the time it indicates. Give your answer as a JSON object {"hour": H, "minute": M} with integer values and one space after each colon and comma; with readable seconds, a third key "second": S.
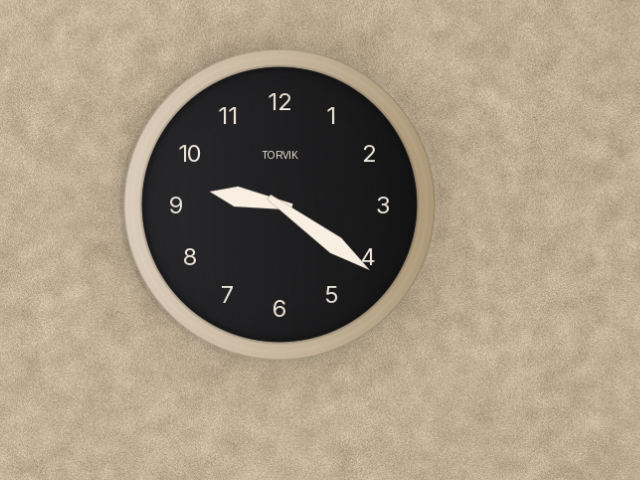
{"hour": 9, "minute": 21}
